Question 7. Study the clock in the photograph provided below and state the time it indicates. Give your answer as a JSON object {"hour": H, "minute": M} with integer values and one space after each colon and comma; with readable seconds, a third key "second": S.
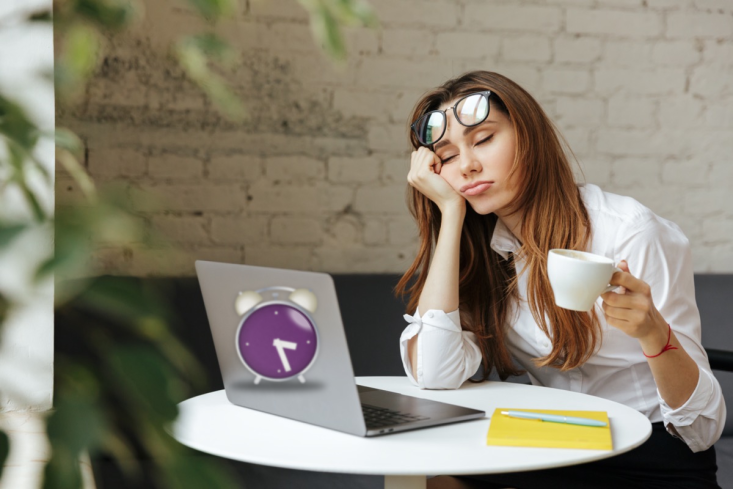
{"hour": 3, "minute": 27}
